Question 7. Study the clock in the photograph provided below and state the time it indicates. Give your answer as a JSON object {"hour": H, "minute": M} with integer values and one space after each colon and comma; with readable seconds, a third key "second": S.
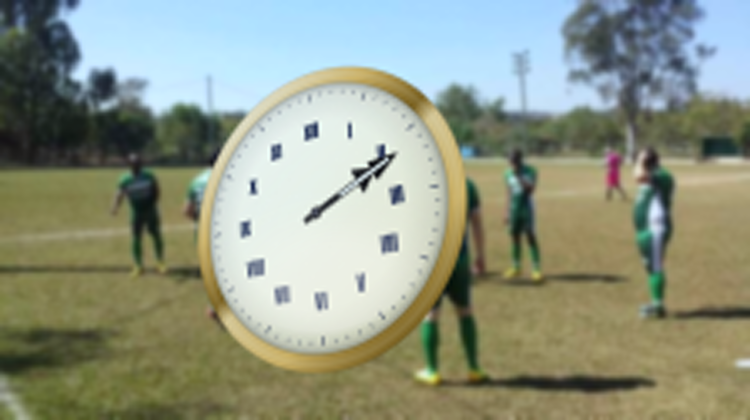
{"hour": 2, "minute": 11}
